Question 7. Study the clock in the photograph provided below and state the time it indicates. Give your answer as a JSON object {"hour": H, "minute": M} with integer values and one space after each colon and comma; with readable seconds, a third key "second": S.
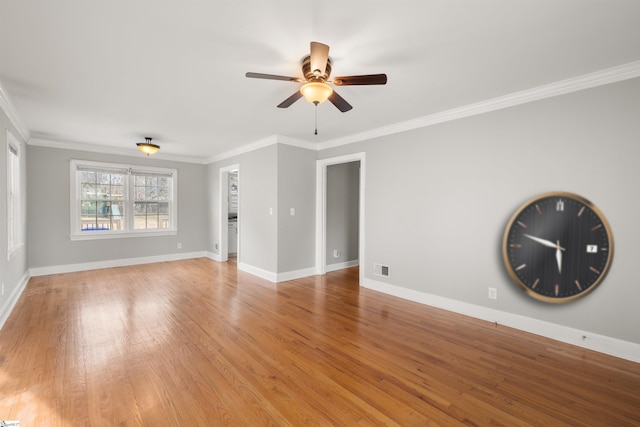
{"hour": 5, "minute": 48}
